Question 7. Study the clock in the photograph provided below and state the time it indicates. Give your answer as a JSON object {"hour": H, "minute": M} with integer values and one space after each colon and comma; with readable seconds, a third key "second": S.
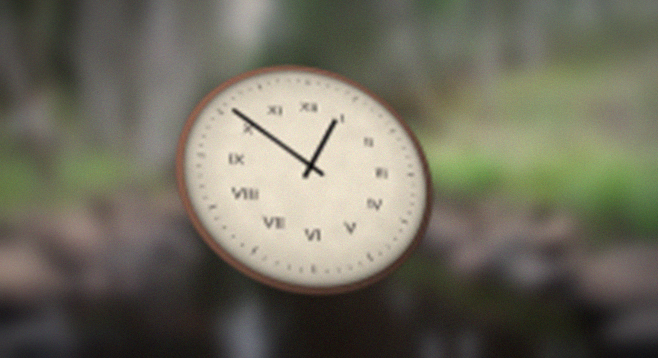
{"hour": 12, "minute": 51}
